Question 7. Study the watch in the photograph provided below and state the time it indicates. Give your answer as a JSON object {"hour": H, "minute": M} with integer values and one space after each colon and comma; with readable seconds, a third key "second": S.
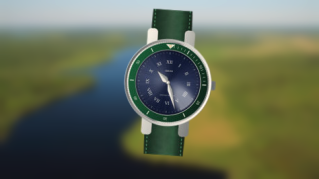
{"hour": 10, "minute": 27}
